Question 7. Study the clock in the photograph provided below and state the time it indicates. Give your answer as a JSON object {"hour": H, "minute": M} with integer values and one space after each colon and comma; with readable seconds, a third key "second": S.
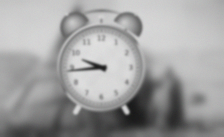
{"hour": 9, "minute": 44}
